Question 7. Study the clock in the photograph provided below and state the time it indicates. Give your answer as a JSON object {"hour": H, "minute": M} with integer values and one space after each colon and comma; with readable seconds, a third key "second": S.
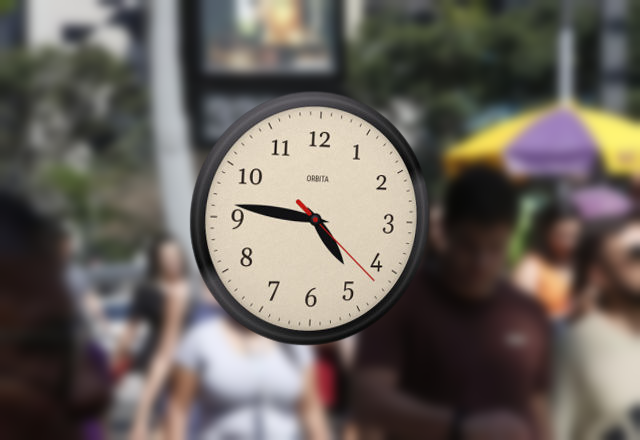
{"hour": 4, "minute": 46, "second": 22}
